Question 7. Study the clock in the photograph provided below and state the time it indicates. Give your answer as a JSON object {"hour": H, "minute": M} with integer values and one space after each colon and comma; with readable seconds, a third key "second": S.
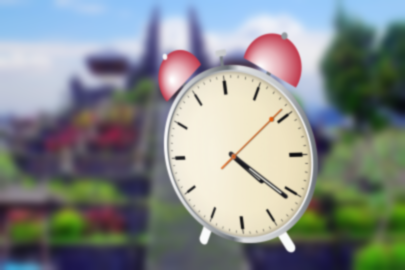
{"hour": 4, "minute": 21, "second": 9}
